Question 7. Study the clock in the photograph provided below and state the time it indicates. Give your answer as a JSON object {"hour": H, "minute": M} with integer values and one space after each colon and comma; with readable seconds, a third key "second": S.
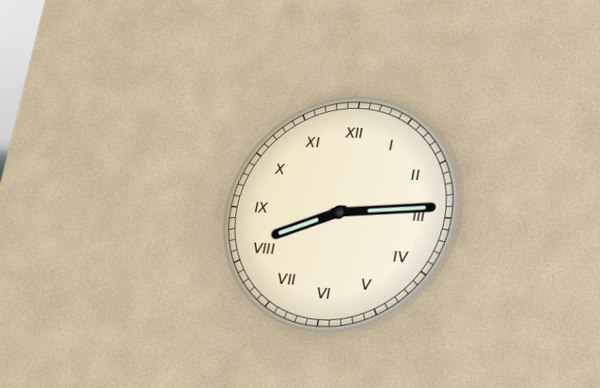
{"hour": 8, "minute": 14}
